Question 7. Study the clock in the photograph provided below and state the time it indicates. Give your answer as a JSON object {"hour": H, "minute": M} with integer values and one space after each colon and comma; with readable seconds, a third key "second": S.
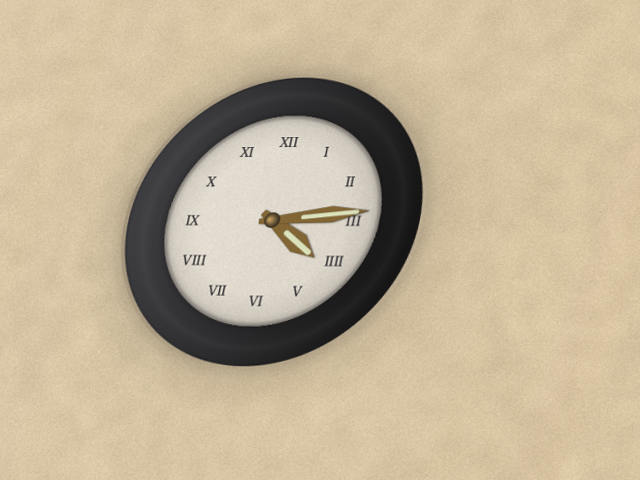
{"hour": 4, "minute": 14}
